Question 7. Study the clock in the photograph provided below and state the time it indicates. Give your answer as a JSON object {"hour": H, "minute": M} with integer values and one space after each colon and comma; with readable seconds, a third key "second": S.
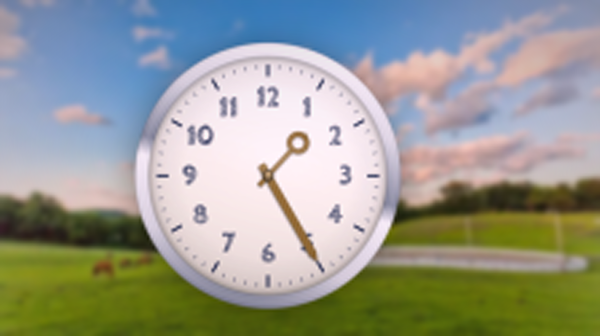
{"hour": 1, "minute": 25}
